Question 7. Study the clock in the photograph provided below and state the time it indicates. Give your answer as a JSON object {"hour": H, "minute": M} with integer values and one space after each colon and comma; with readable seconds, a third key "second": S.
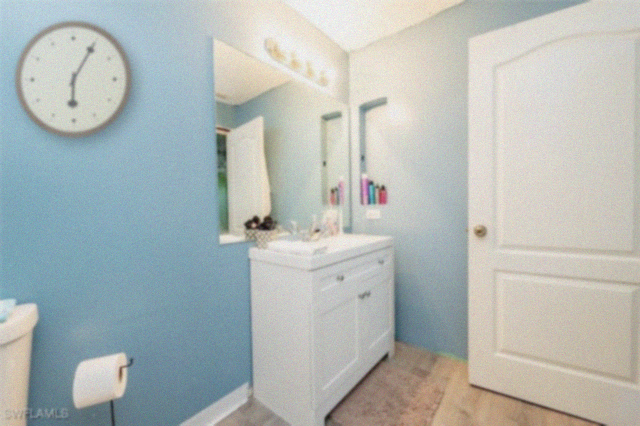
{"hour": 6, "minute": 5}
